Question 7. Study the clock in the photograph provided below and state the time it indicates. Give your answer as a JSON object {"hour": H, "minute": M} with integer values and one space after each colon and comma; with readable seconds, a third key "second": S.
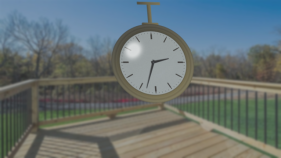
{"hour": 2, "minute": 33}
